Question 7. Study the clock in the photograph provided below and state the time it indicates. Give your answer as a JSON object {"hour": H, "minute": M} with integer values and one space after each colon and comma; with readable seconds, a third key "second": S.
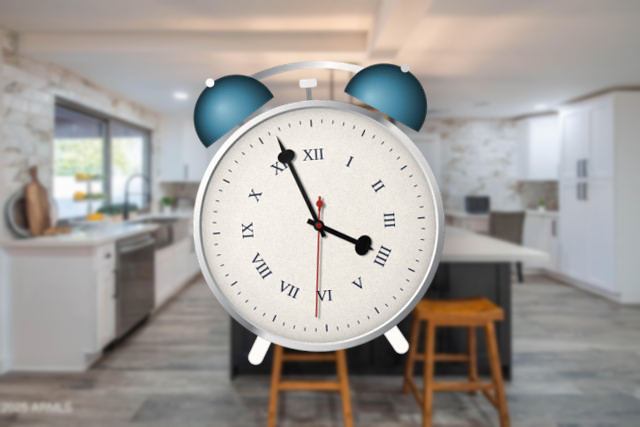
{"hour": 3, "minute": 56, "second": 31}
